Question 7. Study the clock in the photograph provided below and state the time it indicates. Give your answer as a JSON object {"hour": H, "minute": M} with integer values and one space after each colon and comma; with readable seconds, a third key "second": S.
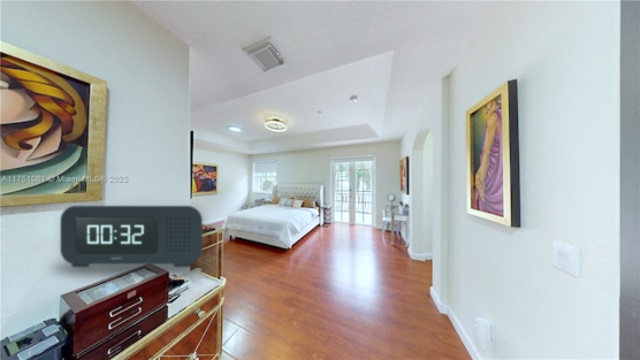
{"hour": 0, "minute": 32}
